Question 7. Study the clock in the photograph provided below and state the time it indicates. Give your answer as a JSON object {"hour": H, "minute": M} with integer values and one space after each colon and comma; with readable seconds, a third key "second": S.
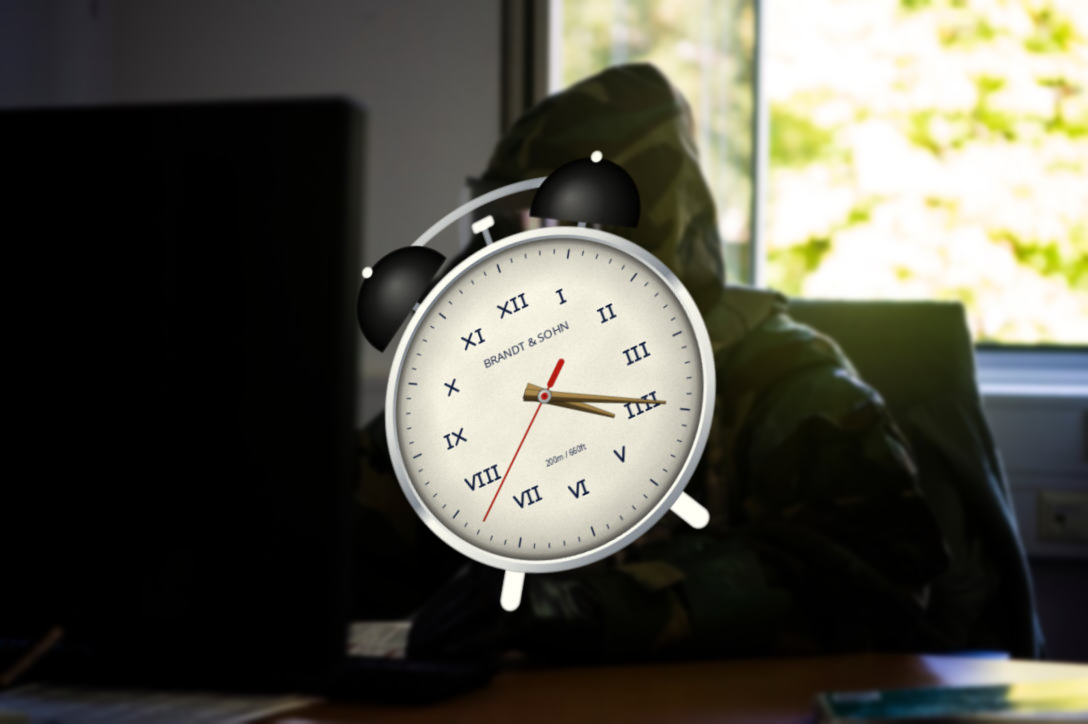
{"hour": 4, "minute": 19, "second": 38}
